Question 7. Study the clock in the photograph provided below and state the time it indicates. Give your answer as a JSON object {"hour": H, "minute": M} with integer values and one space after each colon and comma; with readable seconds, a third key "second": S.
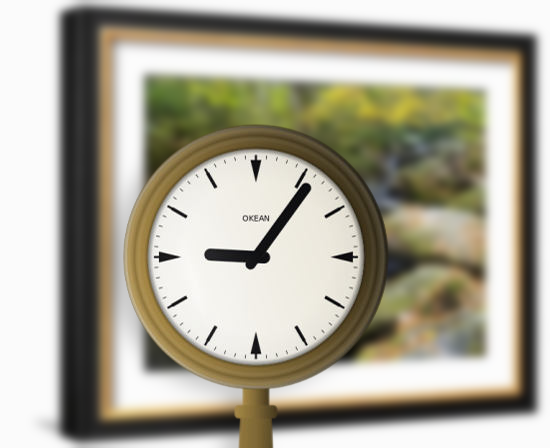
{"hour": 9, "minute": 6}
